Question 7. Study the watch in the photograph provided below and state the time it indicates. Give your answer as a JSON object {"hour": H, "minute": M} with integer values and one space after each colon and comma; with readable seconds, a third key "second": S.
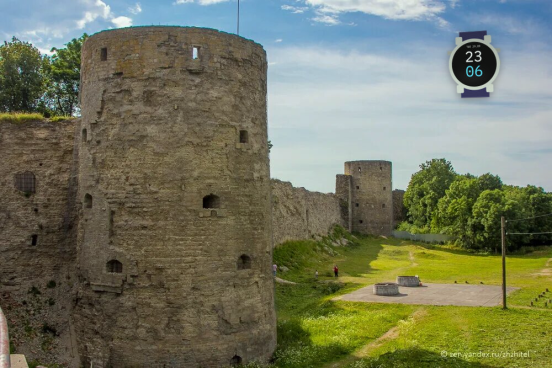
{"hour": 23, "minute": 6}
